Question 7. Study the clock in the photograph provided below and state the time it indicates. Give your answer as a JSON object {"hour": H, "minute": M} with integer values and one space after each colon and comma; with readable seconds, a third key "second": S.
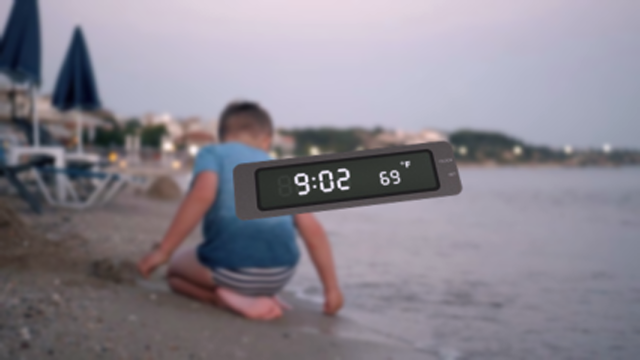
{"hour": 9, "minute": 2}
